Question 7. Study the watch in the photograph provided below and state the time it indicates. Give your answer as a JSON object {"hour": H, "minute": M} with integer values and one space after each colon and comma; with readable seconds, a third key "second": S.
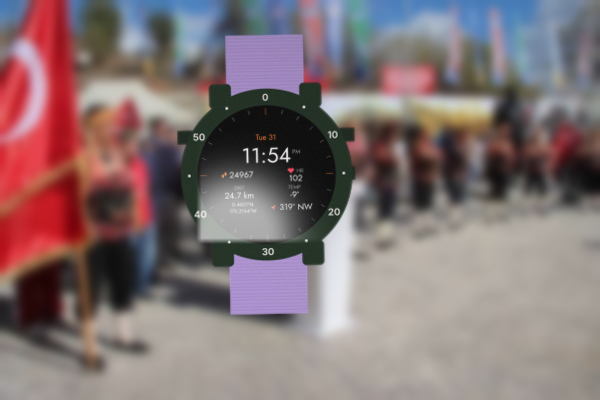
{"hour": 11, "minute": 54}
